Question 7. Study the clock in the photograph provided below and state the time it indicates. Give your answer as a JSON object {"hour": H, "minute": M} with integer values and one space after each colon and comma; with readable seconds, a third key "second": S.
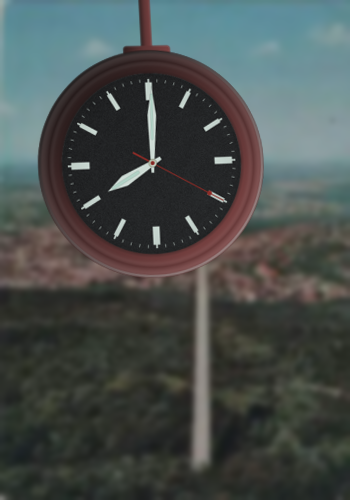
{"hour": 8, "minute": 0, "second": 20}
